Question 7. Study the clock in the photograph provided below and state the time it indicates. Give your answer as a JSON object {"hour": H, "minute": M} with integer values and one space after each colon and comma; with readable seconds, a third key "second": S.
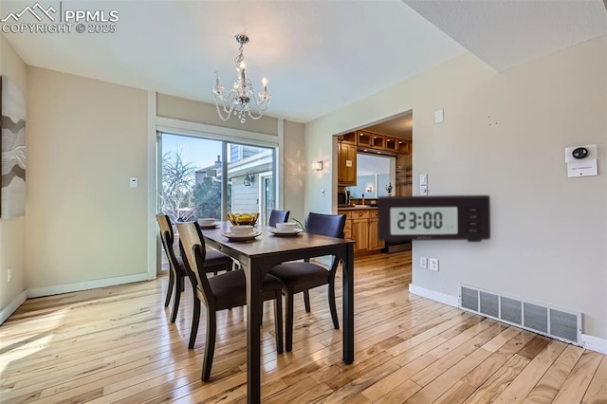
{"hour": 23, "minute": 0}
